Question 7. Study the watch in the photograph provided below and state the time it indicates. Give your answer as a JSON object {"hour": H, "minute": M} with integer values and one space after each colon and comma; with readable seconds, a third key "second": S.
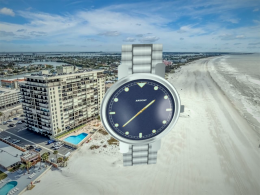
{"hour": 1, "minute": 38}
